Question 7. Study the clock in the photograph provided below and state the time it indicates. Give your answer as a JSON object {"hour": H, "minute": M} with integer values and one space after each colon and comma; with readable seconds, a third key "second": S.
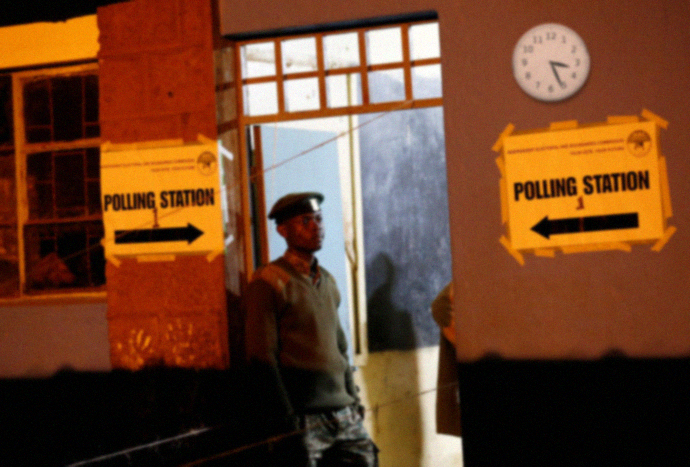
{"hour": 3, "minute": 26}
